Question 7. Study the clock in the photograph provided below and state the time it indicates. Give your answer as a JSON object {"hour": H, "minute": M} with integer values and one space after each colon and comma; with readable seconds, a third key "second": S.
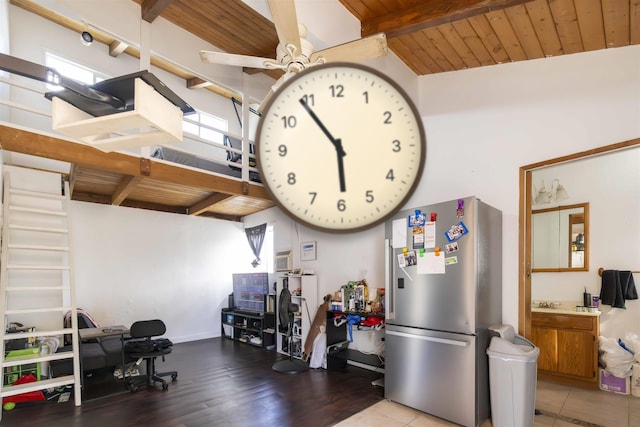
{"hour": 5, "minute": 54}
